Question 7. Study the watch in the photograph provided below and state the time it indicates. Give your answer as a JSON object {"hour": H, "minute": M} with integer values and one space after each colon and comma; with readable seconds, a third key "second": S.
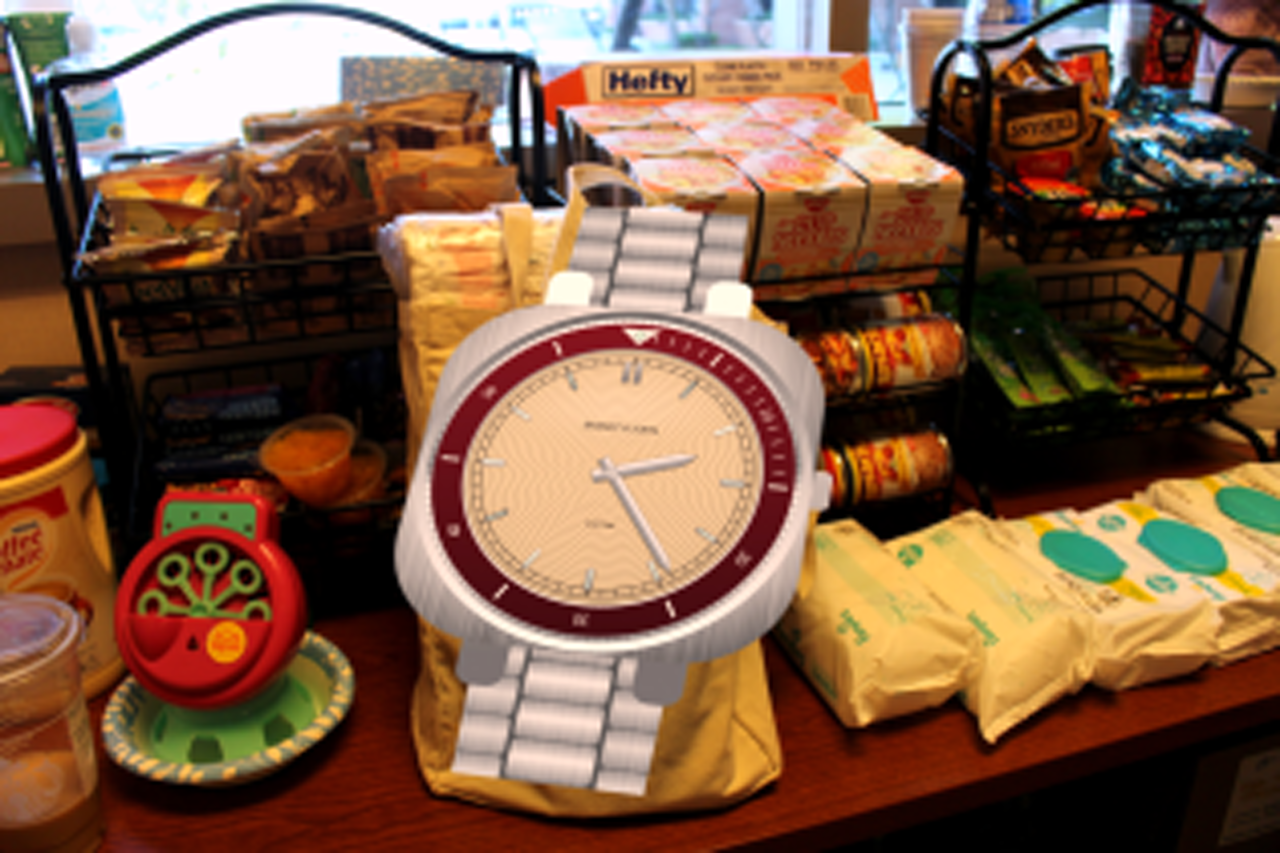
{"hour": 2, "minute": 24}
